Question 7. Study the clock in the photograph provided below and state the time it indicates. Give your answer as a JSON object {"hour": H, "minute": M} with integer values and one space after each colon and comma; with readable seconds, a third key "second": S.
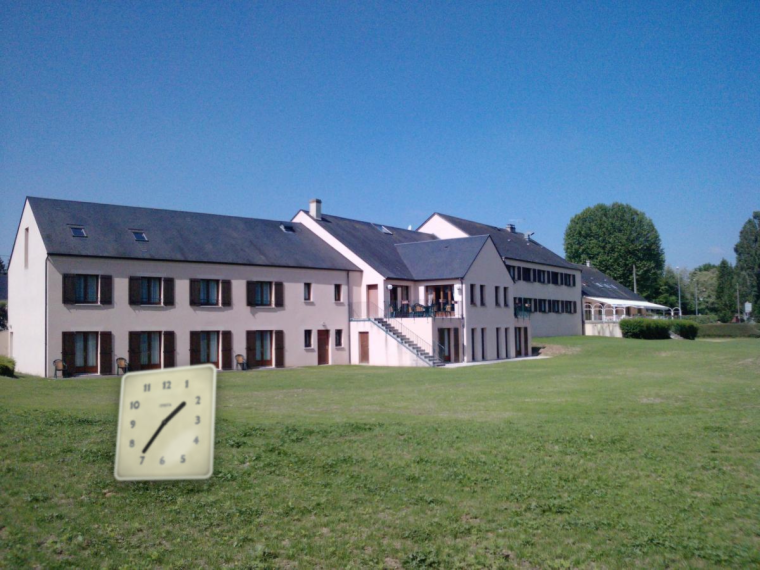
{"hour": 1, "minute": 36}
